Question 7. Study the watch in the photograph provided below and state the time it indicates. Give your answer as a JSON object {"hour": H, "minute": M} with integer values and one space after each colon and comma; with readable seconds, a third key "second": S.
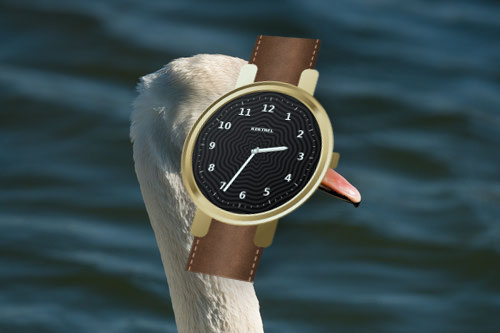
{"hour": 2, "minute": 34}
